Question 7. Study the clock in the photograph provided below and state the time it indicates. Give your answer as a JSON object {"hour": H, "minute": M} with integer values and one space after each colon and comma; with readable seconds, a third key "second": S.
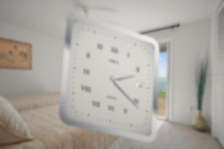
{"hour": 2, "minute": 21}
